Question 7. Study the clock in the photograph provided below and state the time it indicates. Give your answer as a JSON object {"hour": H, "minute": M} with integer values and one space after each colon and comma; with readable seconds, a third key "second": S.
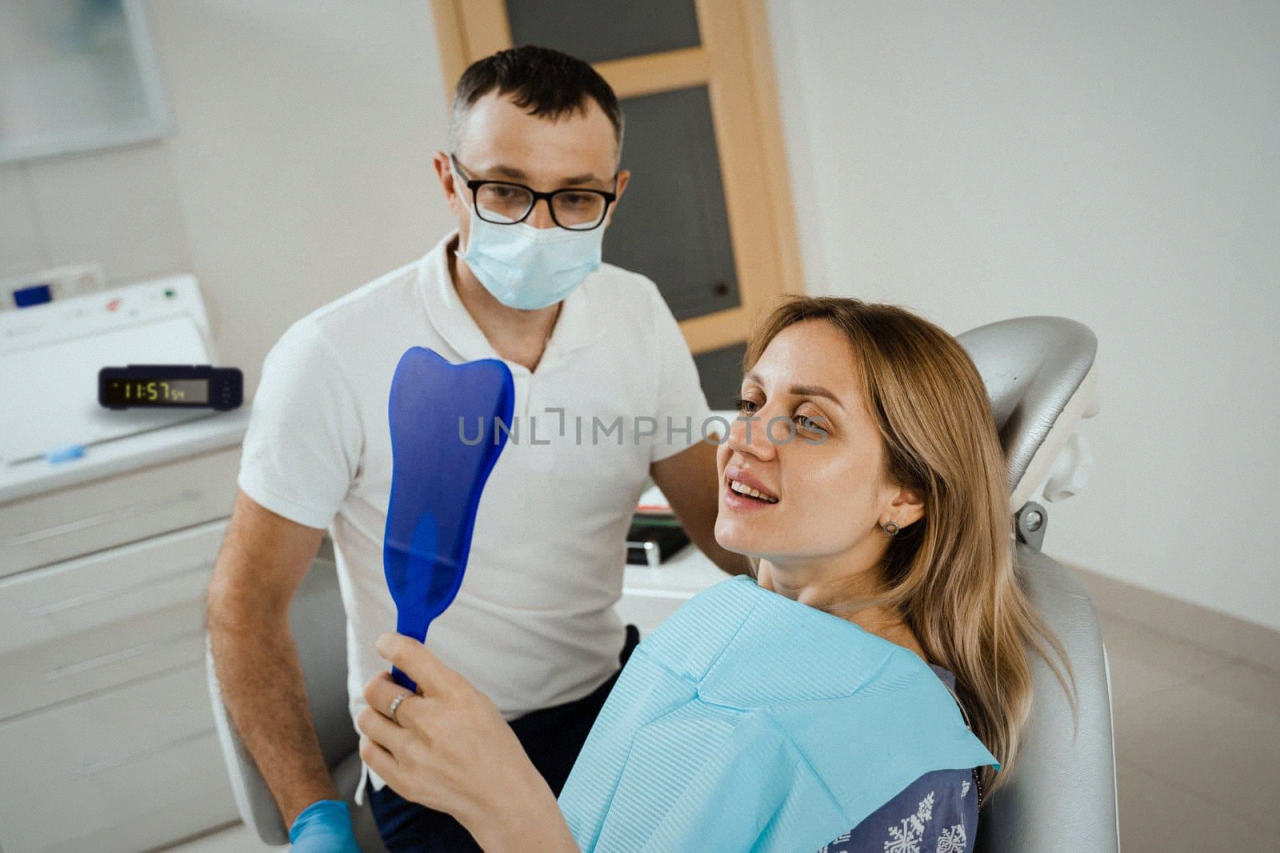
{"hour": 11, "minute": 57}
